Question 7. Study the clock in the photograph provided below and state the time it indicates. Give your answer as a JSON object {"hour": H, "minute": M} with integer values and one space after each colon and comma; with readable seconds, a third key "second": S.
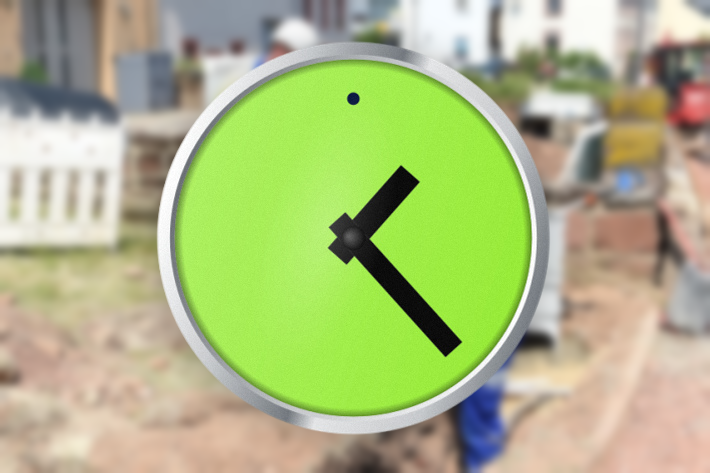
{"hour": 1, "minute": 23}
